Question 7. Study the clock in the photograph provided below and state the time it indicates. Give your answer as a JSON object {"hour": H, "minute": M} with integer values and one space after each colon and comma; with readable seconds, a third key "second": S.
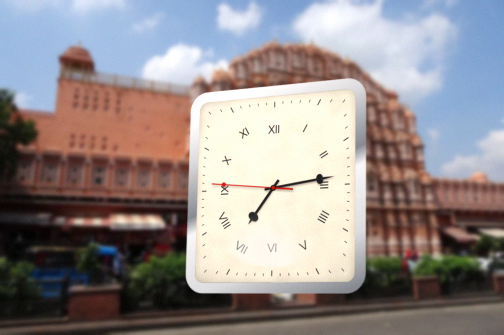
{"hour": 7, "minute": 13, "second": 46}
